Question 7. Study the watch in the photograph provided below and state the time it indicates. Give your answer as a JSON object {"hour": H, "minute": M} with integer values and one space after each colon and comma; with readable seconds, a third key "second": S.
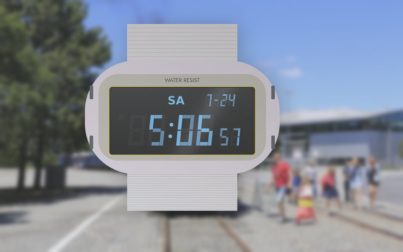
{"hour": 5, "minute": 6, "second": 57}
